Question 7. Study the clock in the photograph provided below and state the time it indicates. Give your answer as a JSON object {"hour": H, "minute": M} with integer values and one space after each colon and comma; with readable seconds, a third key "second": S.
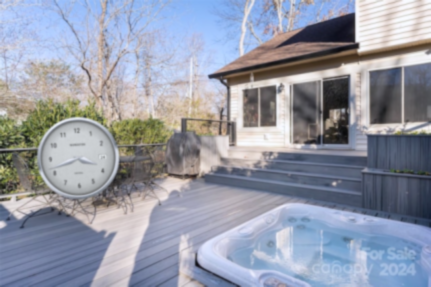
{"hour": 3, "minute": 42}
